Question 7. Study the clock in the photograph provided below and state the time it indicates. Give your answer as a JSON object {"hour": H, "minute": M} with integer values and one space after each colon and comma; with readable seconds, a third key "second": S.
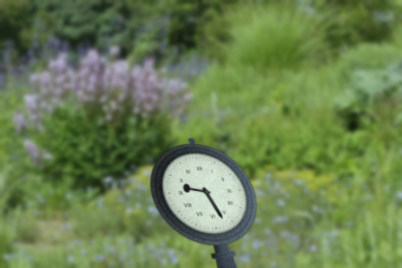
{"hour": 9, "minute": 27}
